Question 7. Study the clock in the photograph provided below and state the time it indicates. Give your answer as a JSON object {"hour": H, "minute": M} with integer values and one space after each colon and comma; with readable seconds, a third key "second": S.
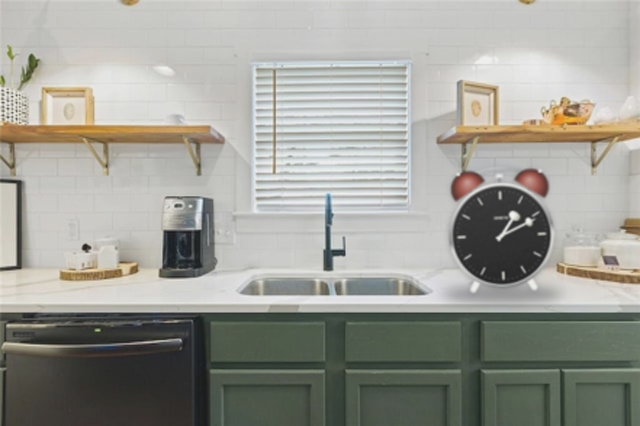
{"hour": 1, "minute": 11}
